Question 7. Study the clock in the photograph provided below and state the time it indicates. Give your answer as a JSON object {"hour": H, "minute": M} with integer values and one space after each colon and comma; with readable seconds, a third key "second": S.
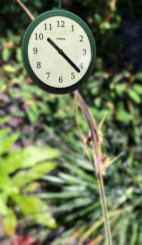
{"hour": 10, "minute": 22}
